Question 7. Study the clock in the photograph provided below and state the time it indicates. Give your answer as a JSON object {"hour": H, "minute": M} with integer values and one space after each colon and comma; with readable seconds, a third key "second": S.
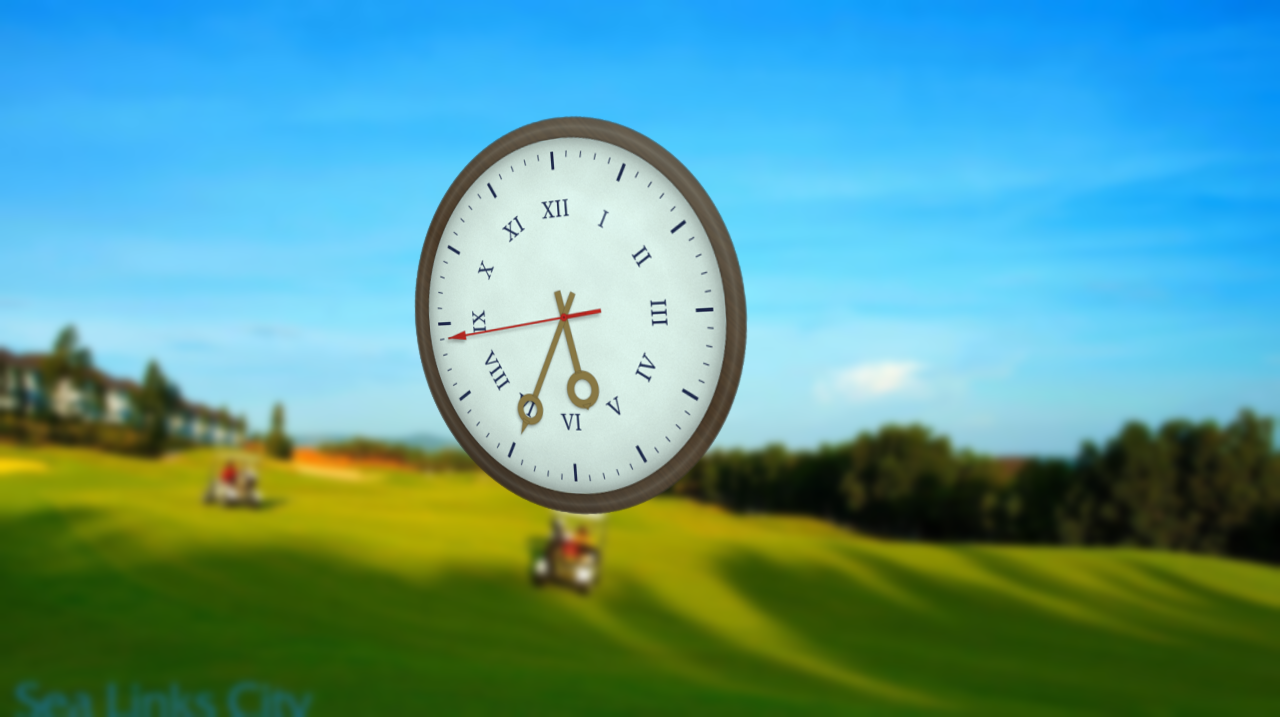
{"hour": 5, "minute": 34, "second": 44}
